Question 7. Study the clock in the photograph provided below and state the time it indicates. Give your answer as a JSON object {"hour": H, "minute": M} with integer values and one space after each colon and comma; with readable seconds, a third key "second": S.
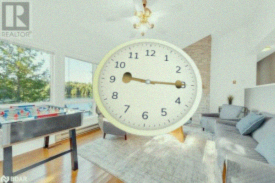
{"hour": 9, "minute": 15}
